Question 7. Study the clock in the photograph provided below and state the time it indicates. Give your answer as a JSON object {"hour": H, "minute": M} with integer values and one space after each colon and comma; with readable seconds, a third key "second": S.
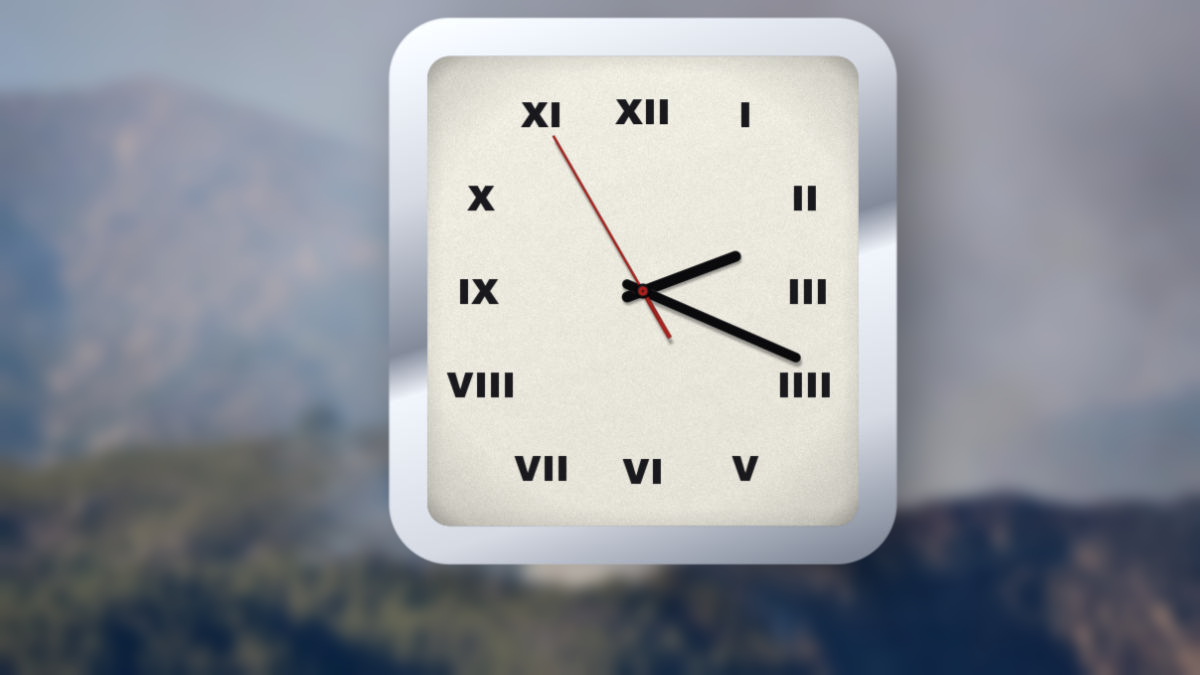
{"hour": 2, "minute": 18, "second": 55}
